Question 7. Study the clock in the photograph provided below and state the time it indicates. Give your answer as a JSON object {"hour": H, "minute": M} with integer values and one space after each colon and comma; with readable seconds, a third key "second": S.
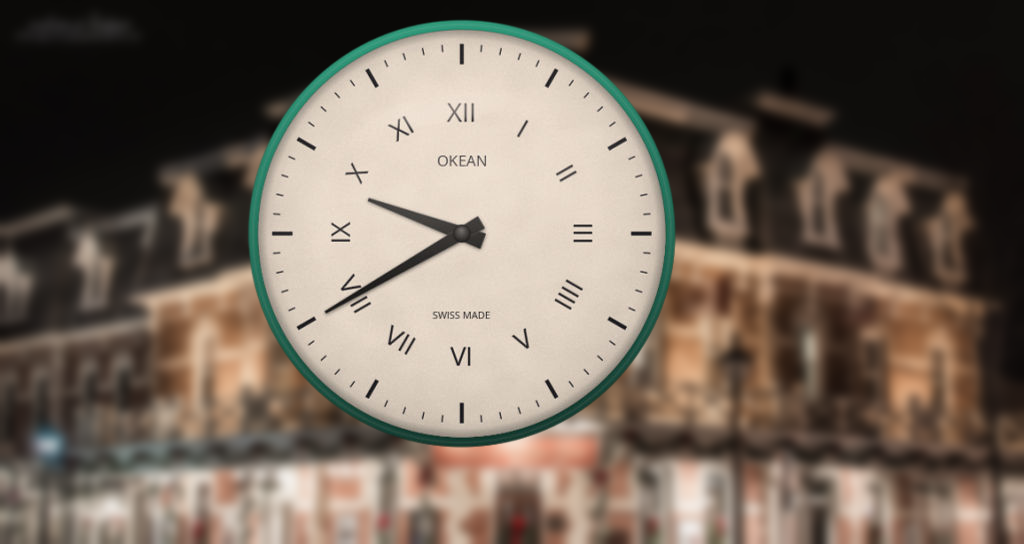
{"hour": 9, "minute": 40}
